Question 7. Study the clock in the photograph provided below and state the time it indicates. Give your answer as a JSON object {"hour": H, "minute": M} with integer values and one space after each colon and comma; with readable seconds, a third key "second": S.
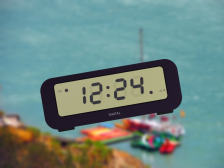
{"hour": 12, "minute": 24}
